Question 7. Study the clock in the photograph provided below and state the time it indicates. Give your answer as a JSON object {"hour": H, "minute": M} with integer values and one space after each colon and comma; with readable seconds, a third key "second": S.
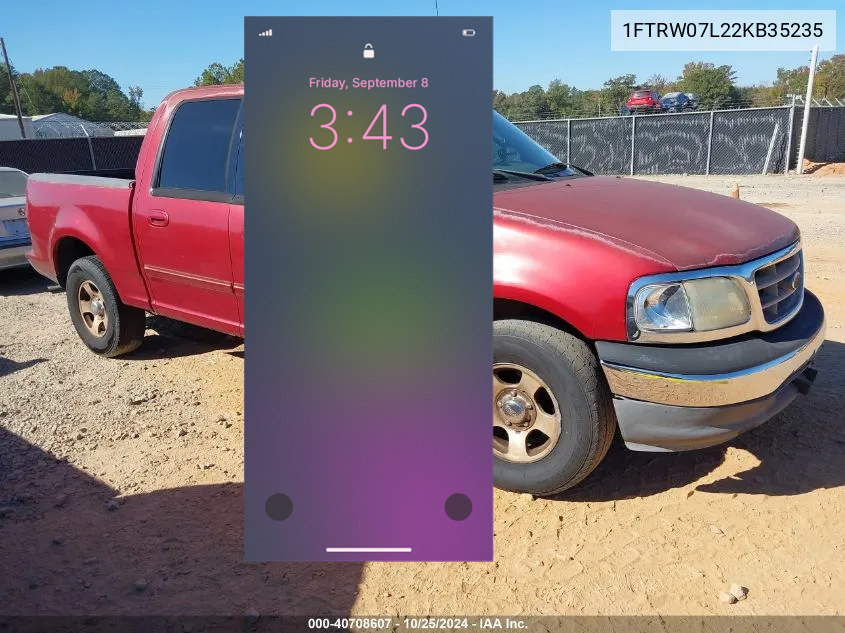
{"hour": 3, "minute": 43}
